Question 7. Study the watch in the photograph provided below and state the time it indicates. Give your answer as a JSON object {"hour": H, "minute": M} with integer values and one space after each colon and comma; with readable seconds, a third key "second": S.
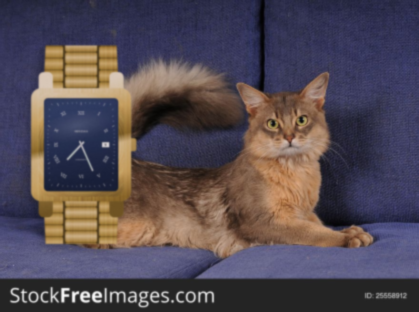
{"hour": 7, "minute": 26}
